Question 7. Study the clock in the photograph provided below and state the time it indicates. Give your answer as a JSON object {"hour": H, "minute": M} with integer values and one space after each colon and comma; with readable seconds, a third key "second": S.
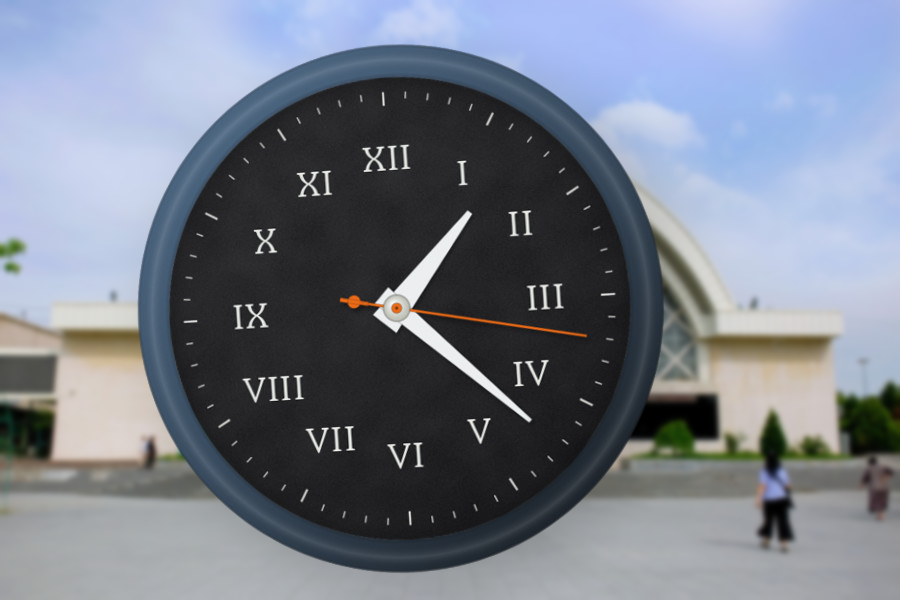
{"hour": 1, "minute": 22, "second": 17}
